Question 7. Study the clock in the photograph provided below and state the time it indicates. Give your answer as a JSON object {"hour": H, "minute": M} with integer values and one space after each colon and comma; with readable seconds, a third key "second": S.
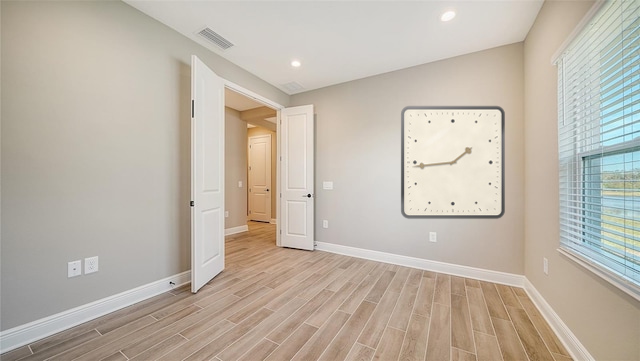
{"hour": 1, "minute": 44}
